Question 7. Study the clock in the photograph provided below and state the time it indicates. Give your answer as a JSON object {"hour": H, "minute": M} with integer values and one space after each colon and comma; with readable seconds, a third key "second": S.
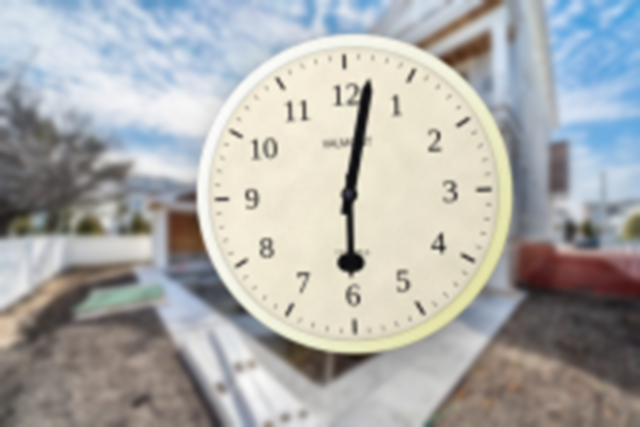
{"hour": 6, "minute": 2}
